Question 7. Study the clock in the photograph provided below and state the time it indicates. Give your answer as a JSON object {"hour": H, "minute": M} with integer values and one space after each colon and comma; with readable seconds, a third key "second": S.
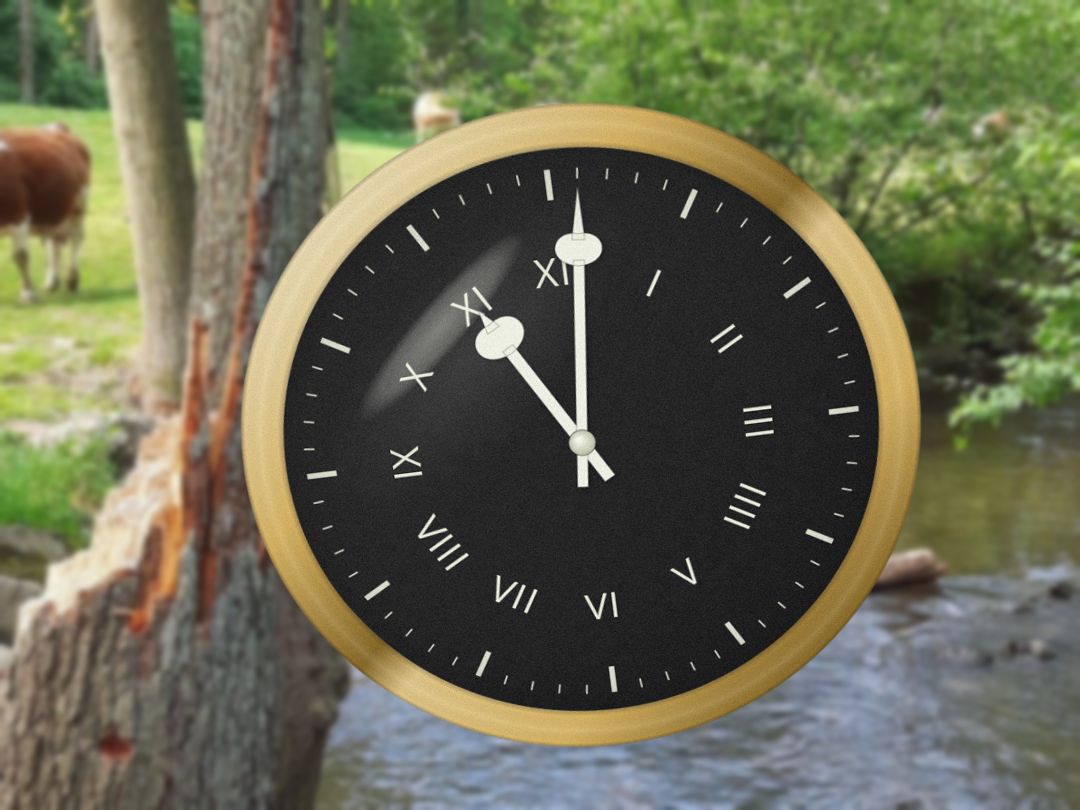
{"hour": 11, "minute": 1}
